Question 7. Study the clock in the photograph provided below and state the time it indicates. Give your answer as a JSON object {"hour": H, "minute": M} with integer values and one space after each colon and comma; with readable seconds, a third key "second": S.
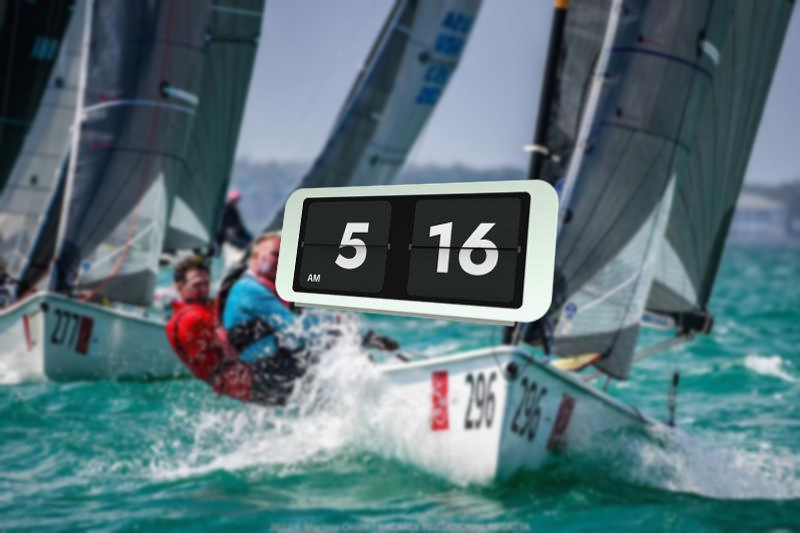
{"hour": 5, "minute": 16}
